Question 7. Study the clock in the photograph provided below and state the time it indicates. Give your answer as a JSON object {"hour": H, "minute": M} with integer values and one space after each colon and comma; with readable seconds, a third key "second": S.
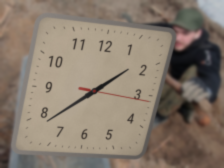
{"hour": 1, "minute": 38, "second": 16}
